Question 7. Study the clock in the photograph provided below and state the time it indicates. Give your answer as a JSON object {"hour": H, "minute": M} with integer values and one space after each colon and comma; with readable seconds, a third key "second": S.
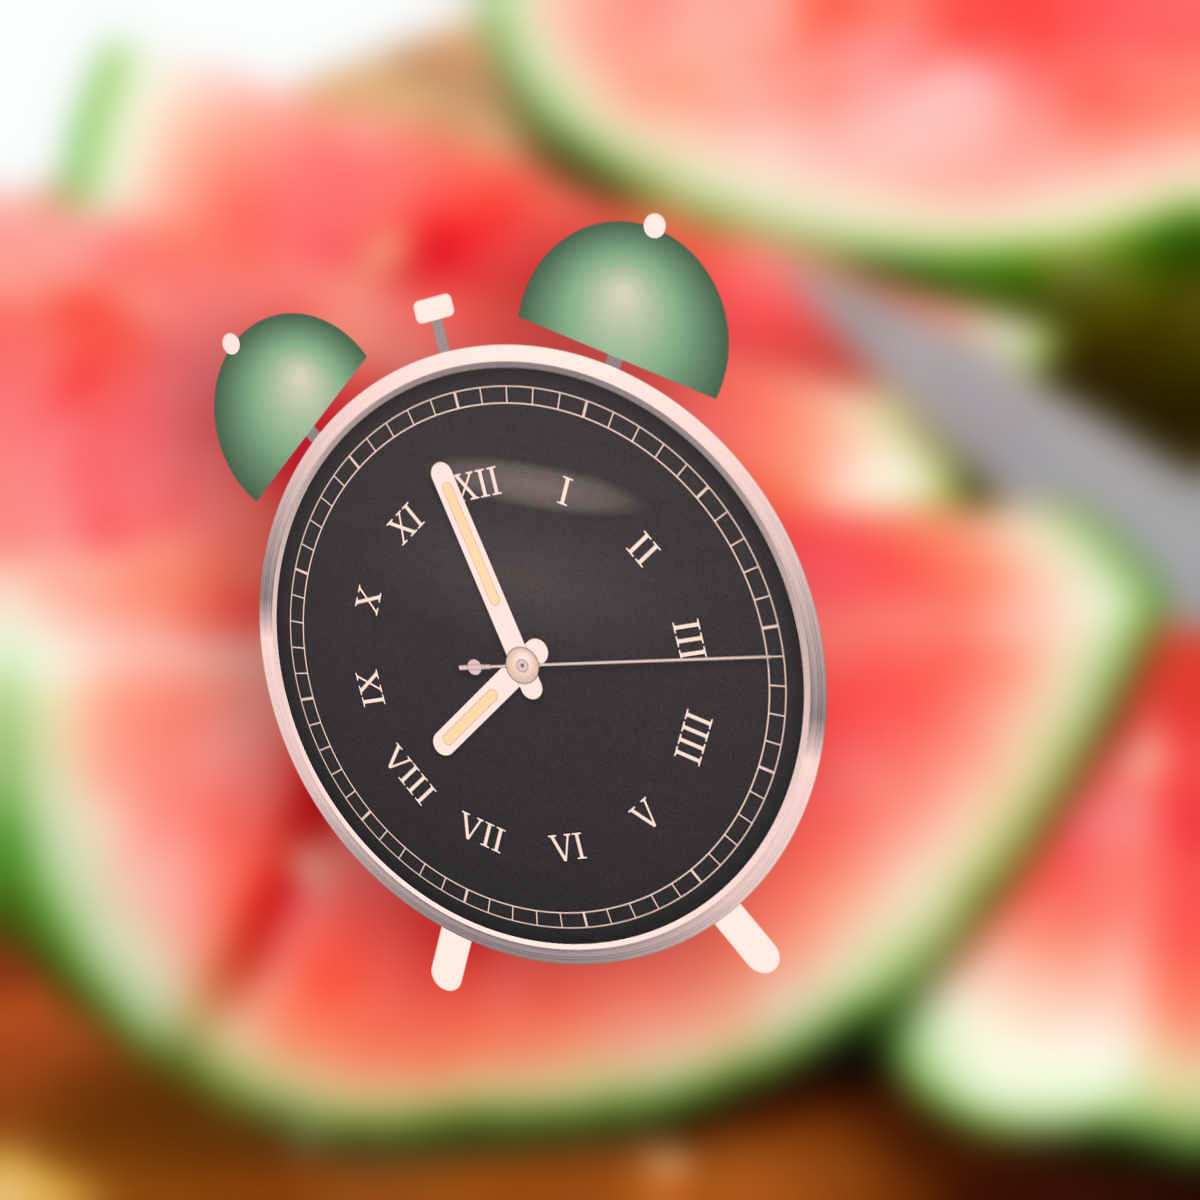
{"hour": 7, "minute": 58, "second": 16}
